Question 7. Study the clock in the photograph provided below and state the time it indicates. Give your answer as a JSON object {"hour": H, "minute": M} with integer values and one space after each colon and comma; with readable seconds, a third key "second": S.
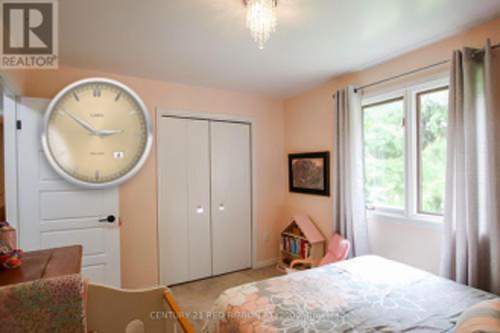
{"hour": 2, "minute": 51}
